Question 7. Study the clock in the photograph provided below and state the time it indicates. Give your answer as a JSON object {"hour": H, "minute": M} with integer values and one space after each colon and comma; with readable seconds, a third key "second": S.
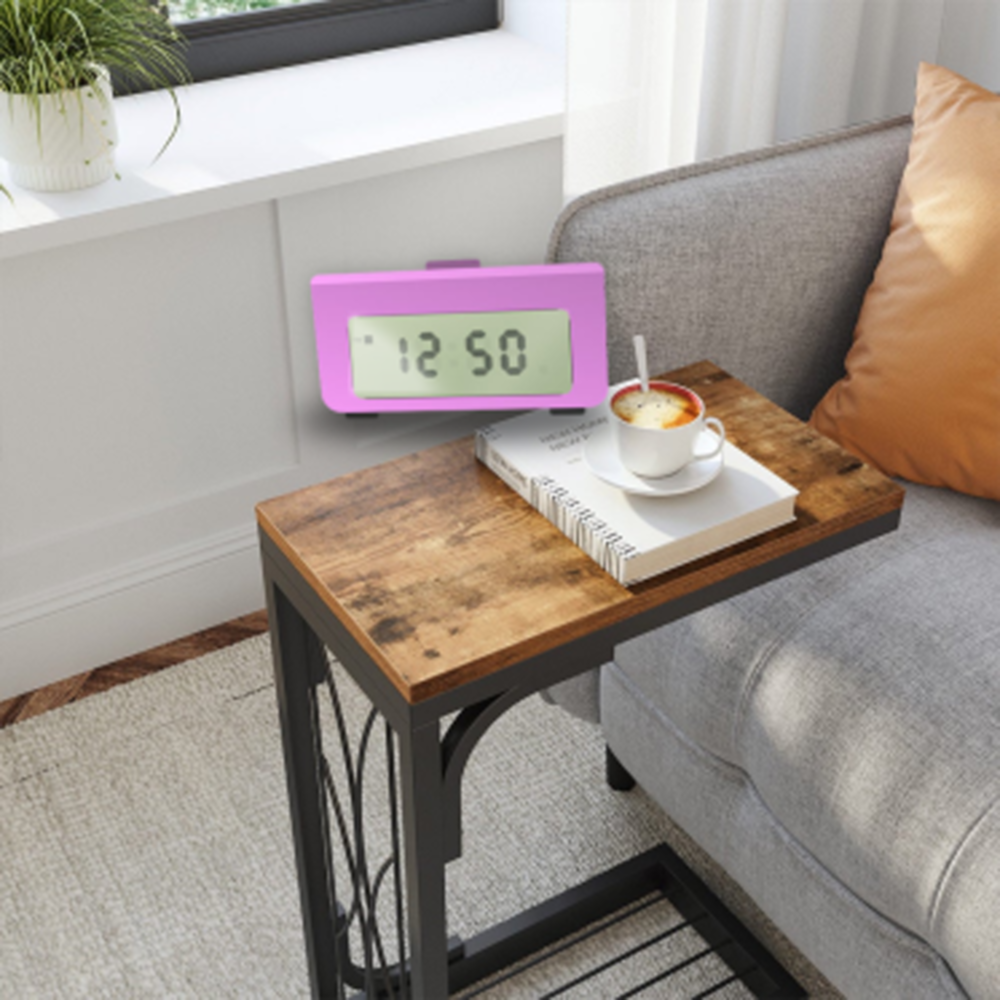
{"hour": 12, "minute": 50}
